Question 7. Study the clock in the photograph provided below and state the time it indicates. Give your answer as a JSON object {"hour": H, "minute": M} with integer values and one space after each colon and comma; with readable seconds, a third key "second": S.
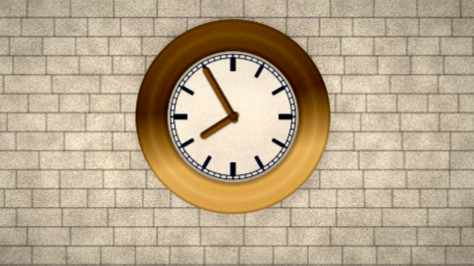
{"hour": 7, "minute": 55}
